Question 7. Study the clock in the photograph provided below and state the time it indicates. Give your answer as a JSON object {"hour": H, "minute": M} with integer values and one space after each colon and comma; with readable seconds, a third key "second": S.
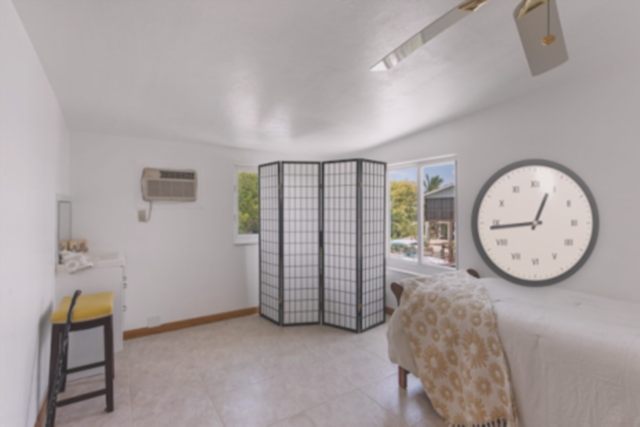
{"hour": 12, "minute": 44}
